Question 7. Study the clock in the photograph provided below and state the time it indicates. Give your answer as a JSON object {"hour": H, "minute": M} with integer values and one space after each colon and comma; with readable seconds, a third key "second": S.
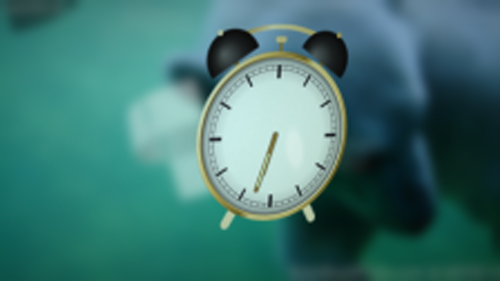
{"hour": 6, "minute": 33}
